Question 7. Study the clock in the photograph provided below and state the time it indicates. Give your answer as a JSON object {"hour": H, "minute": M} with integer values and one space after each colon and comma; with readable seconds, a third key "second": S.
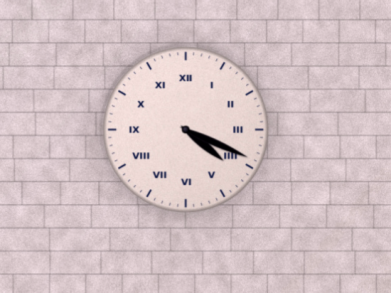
{"hour": 4, "minute": 19}
